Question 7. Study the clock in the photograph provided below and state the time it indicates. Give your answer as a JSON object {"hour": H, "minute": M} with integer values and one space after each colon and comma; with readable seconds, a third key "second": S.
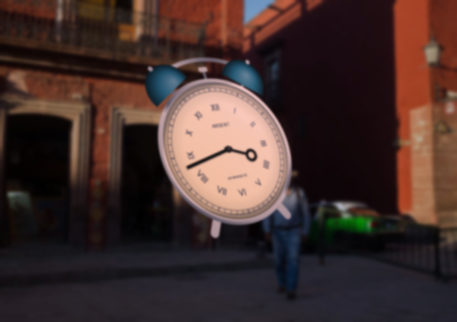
{"hour": 3, "minute": 43}
